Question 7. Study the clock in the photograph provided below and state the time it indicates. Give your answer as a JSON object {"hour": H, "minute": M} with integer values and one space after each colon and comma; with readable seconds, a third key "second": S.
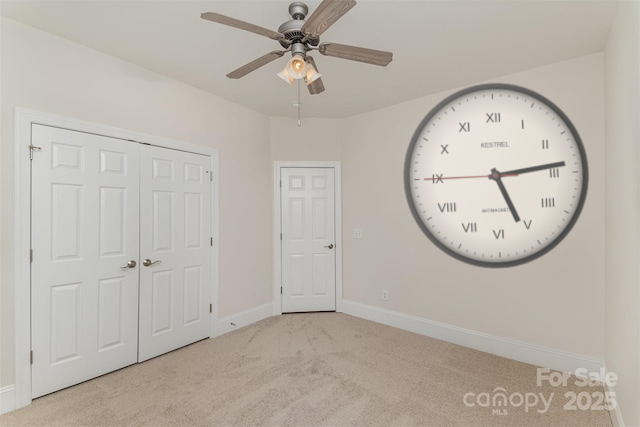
{"hour": 5, "minute": 13, "second": 45}
